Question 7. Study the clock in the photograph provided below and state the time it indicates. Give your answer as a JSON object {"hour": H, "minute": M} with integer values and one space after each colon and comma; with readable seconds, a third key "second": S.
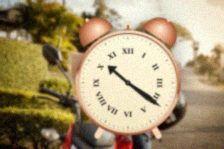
{"hour": 10, "minute": 21}
